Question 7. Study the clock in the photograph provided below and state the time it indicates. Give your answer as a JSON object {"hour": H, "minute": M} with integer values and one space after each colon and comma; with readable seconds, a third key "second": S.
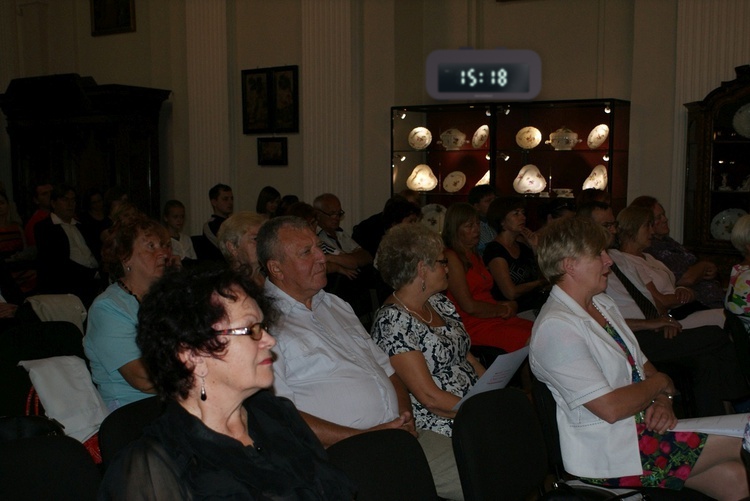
{"hour": 15, "minute": 18}
